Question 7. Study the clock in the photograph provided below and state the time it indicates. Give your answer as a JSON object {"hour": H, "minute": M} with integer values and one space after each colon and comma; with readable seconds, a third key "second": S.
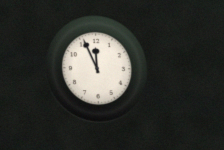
{"hour": 11, "minute": 56}
